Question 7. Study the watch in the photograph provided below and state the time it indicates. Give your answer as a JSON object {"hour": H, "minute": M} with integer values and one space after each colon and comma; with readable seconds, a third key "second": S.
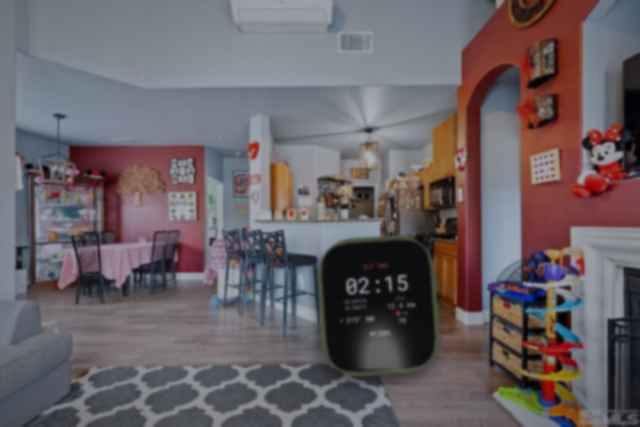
{"hour": 2, "minute": 15}
